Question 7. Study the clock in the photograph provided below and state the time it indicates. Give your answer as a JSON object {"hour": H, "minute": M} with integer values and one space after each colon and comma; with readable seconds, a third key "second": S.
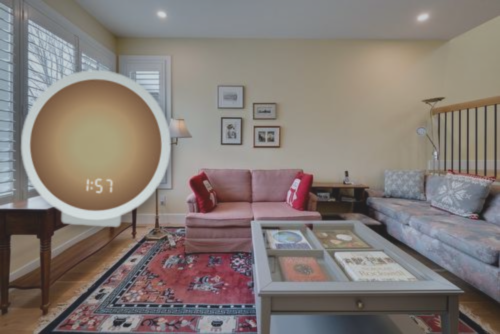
{"hour": 1, "minute": 57}
